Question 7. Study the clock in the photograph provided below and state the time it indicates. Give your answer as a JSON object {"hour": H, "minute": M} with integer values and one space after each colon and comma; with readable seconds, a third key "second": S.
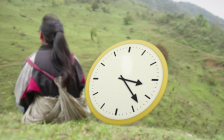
{"hour": 3, "minute": 23}
